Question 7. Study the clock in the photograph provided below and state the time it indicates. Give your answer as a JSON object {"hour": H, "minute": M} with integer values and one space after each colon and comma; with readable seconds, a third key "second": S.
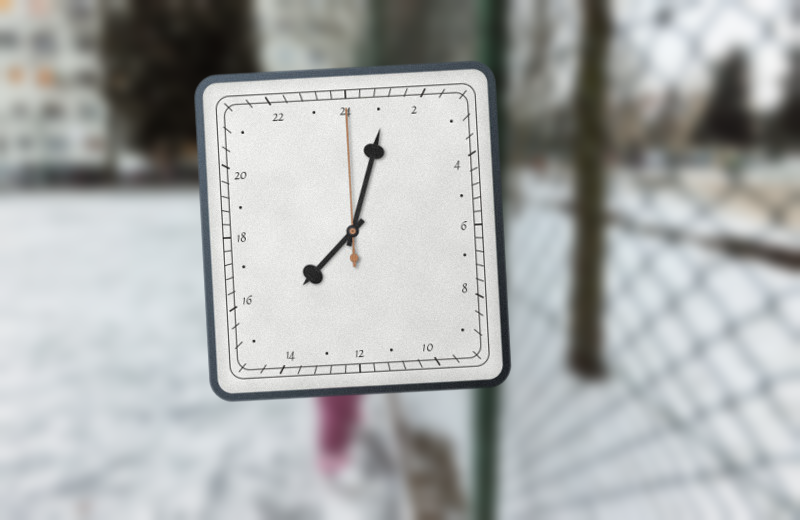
{"hour": 15, "minute": 3, "second": 0}
